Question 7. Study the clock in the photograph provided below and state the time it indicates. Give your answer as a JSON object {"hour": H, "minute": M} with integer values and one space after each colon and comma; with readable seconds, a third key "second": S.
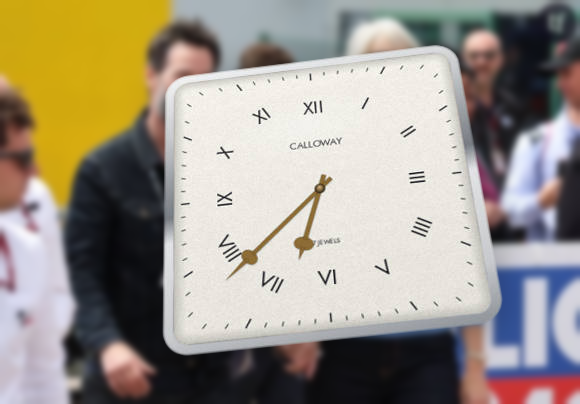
{"hour": 6, "minute": 38}
